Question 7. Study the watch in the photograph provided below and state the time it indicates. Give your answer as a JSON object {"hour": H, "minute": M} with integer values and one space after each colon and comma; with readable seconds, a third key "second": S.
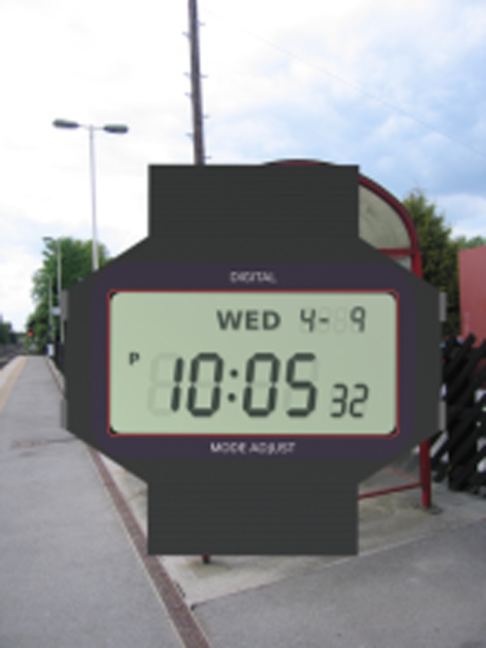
{"hour": 10, "minute": 5, "second": 32}
